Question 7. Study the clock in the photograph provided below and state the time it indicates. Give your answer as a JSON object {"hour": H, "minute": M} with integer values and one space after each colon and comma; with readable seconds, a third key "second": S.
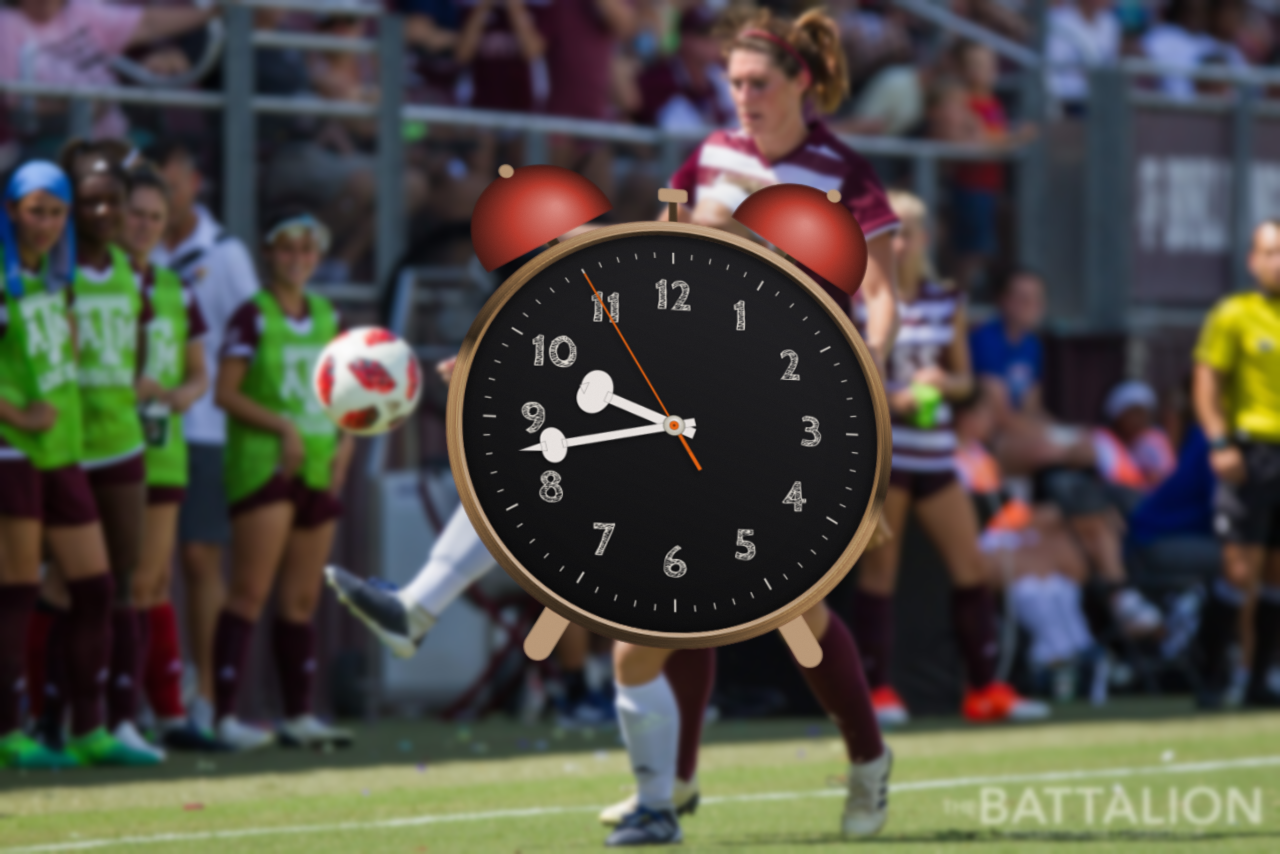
{"hour": 9, "minute": 42, "second": 55}
